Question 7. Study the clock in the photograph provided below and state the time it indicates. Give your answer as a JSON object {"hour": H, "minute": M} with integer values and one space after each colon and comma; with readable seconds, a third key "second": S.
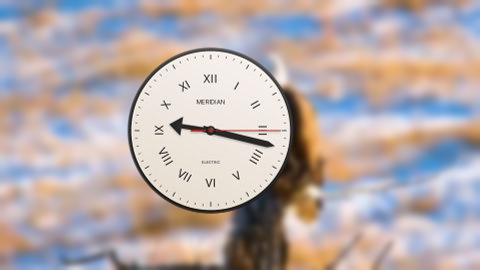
{"hour": 9, "minute": 17, "second": 15}
